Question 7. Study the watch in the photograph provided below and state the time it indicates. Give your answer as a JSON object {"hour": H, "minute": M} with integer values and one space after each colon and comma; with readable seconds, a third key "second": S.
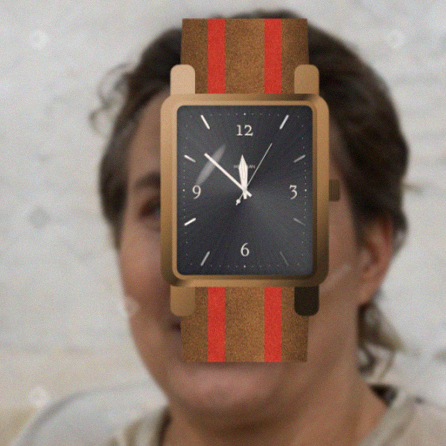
{"hour": 11, "minute": 52, "second": 5}
